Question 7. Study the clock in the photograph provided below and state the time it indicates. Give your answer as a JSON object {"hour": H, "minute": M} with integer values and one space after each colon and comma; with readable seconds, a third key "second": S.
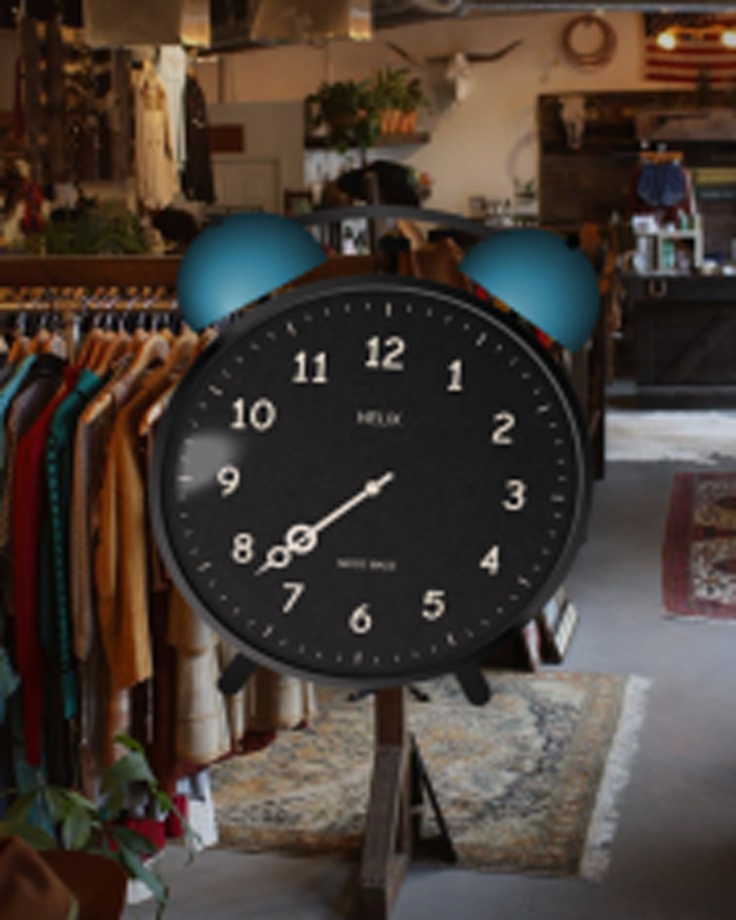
{"hour": 7, "minute": 38}
